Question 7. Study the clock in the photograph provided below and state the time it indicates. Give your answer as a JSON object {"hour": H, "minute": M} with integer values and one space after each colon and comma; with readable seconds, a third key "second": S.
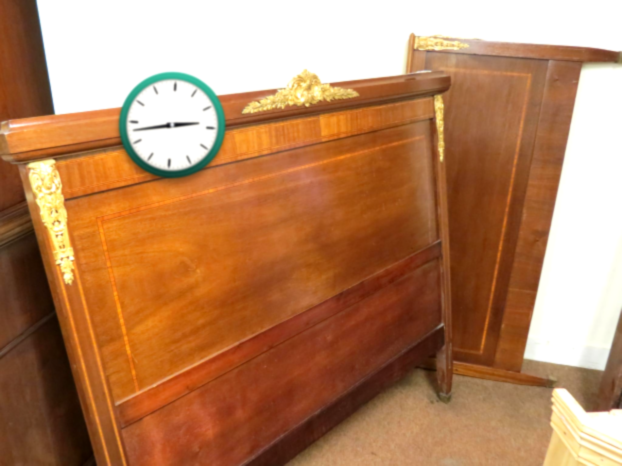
{"hour": 2, "minute": 43}
